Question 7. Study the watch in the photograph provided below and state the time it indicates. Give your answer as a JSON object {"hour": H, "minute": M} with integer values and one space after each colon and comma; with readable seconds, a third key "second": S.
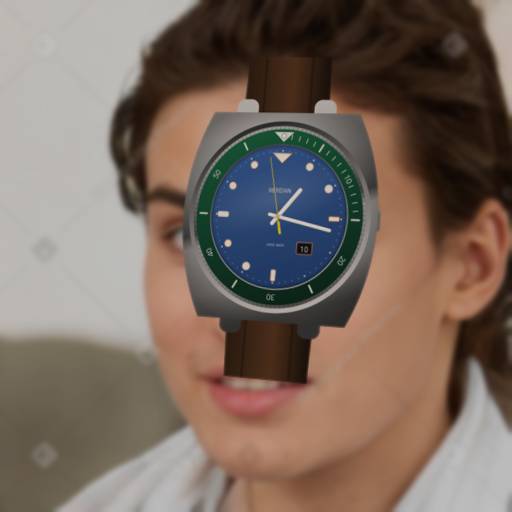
{"hour": 1, "minute": 16, "second": 58}
